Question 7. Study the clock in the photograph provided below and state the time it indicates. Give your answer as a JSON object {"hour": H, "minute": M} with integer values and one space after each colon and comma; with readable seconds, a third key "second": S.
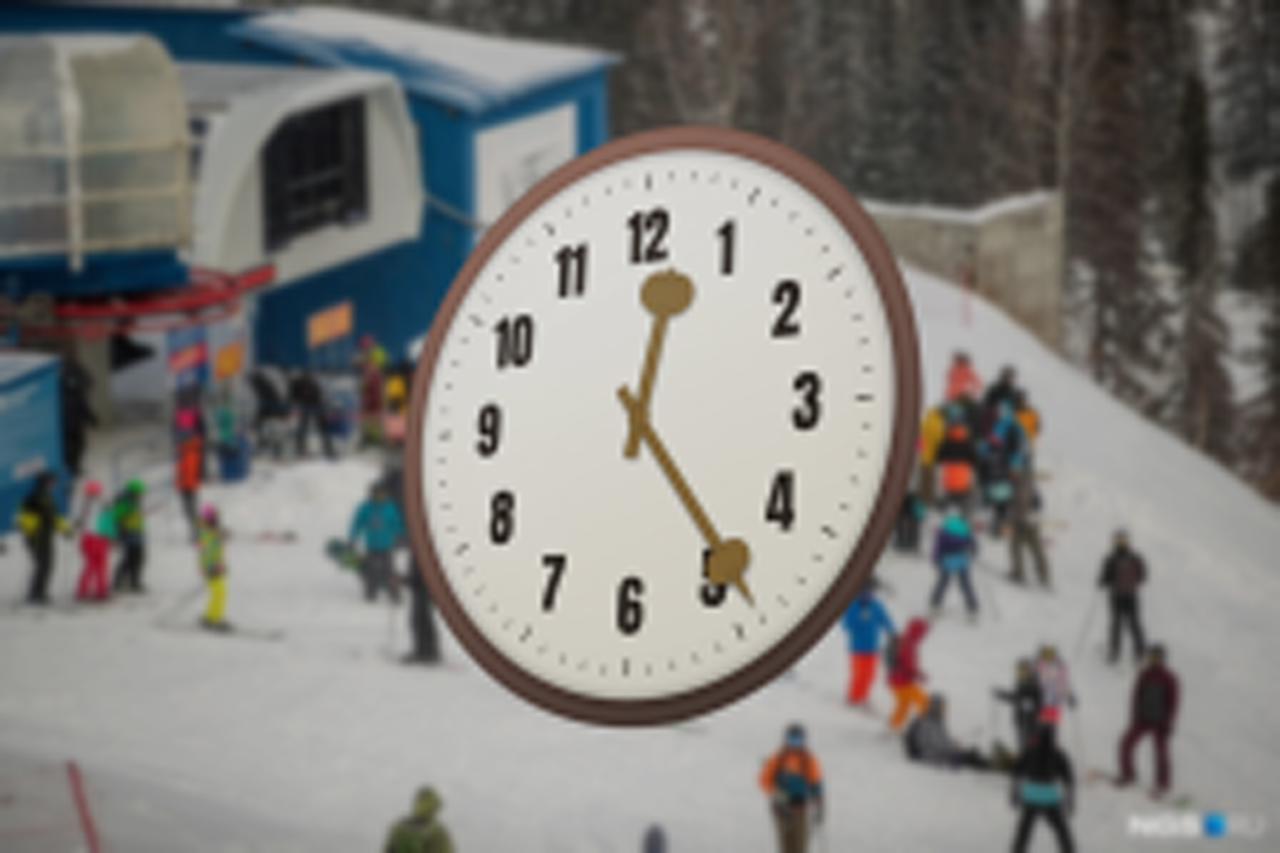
{"hour": 12, "minute": 24}
